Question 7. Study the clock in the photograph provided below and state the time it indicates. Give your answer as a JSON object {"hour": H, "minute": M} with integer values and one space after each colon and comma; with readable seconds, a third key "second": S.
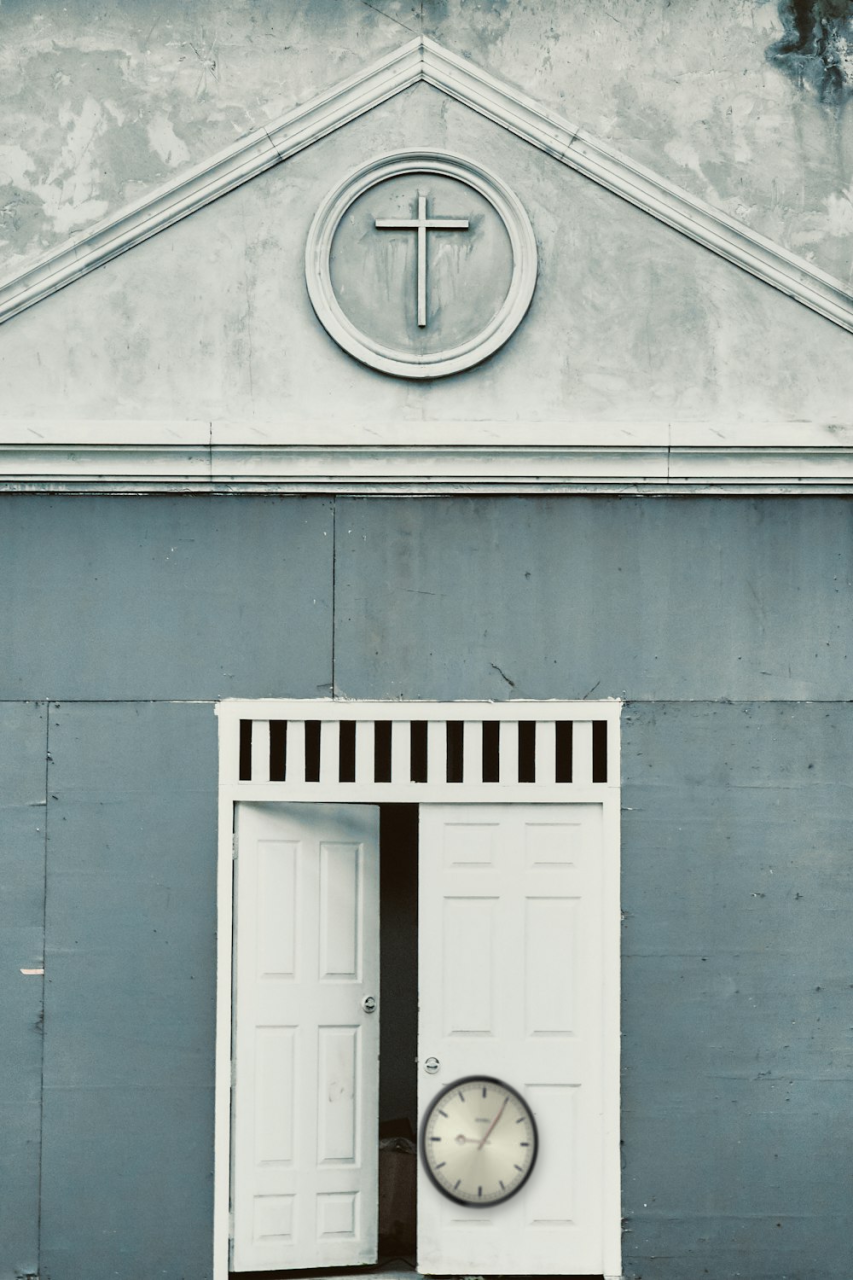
{"hour": 9, "minute": 5}
